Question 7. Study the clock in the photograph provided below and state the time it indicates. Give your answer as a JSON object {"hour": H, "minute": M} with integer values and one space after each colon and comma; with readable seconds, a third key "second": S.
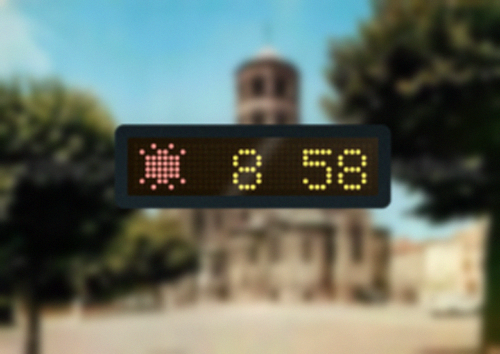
{"hour": 8, "minute": 58}
